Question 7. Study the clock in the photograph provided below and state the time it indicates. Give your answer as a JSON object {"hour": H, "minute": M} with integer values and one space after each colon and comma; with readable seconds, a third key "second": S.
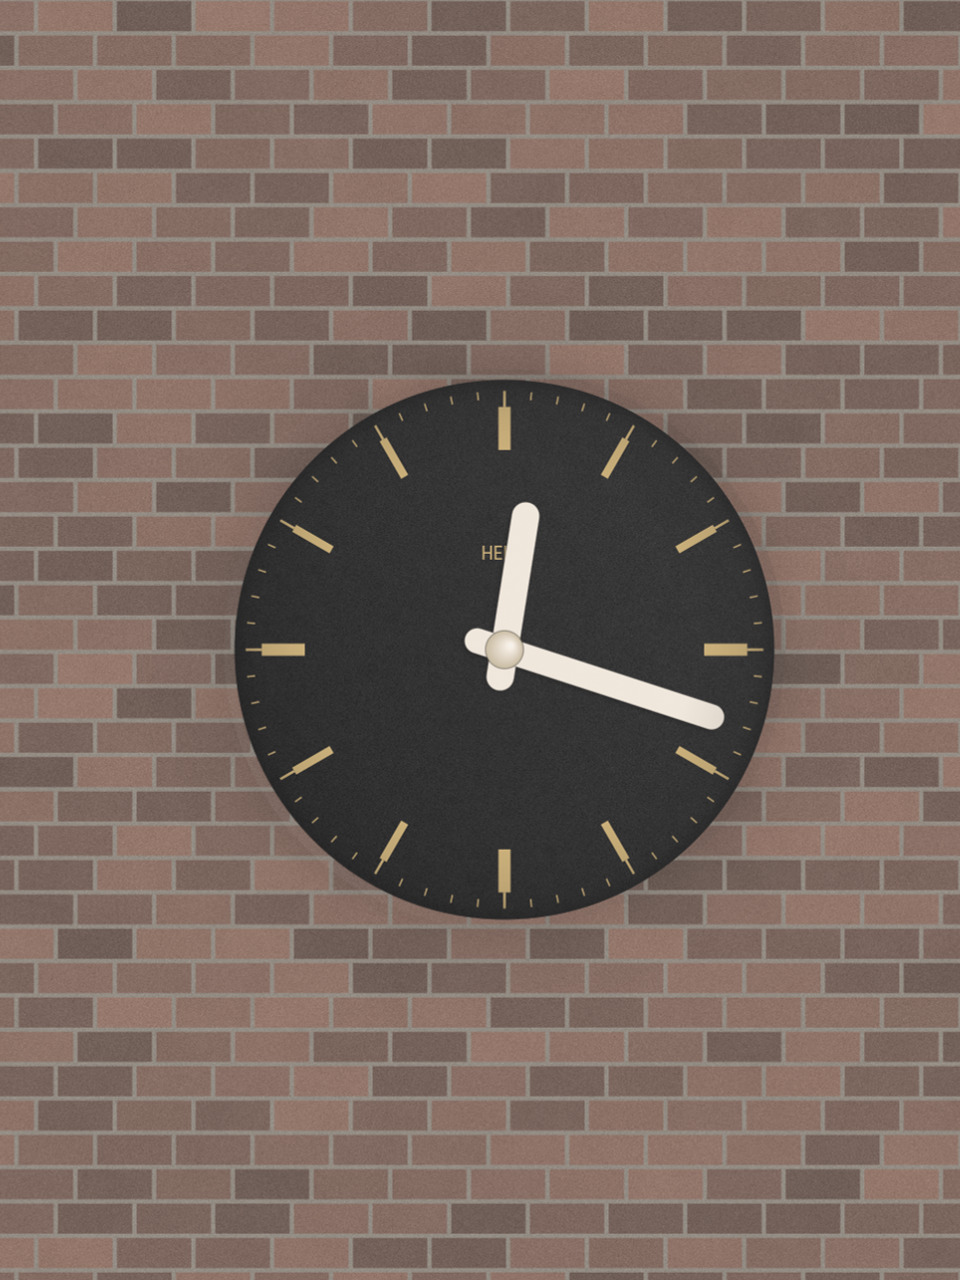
{"hour": 12, "minute": 18}
